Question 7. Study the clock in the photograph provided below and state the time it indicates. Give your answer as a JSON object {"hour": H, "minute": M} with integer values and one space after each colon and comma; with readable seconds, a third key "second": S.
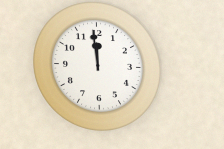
{"hour": 11, "minute": 59}
